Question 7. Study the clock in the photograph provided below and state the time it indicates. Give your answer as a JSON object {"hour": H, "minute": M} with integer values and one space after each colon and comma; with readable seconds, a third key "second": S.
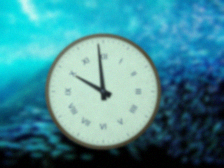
{"hour": 9, "minute": 59}
